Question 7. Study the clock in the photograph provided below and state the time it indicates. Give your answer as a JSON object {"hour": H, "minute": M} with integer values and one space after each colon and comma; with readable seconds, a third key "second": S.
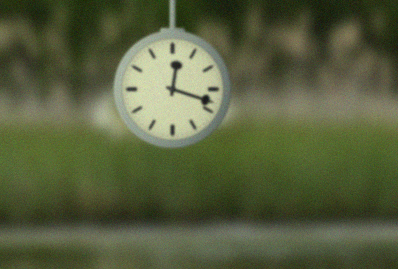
{"hour": 12, "minute": 18}
